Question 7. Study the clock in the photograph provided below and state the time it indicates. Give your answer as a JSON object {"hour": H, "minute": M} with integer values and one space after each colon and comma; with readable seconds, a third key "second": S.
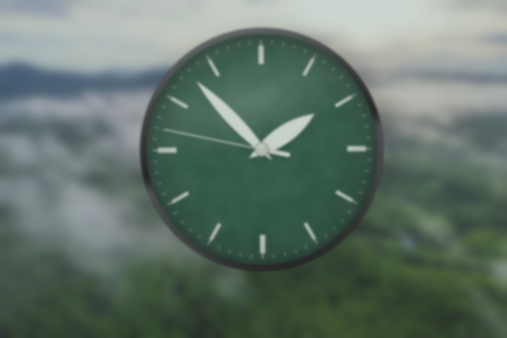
{"hour": 1, "minute": 52, "second": 47}
